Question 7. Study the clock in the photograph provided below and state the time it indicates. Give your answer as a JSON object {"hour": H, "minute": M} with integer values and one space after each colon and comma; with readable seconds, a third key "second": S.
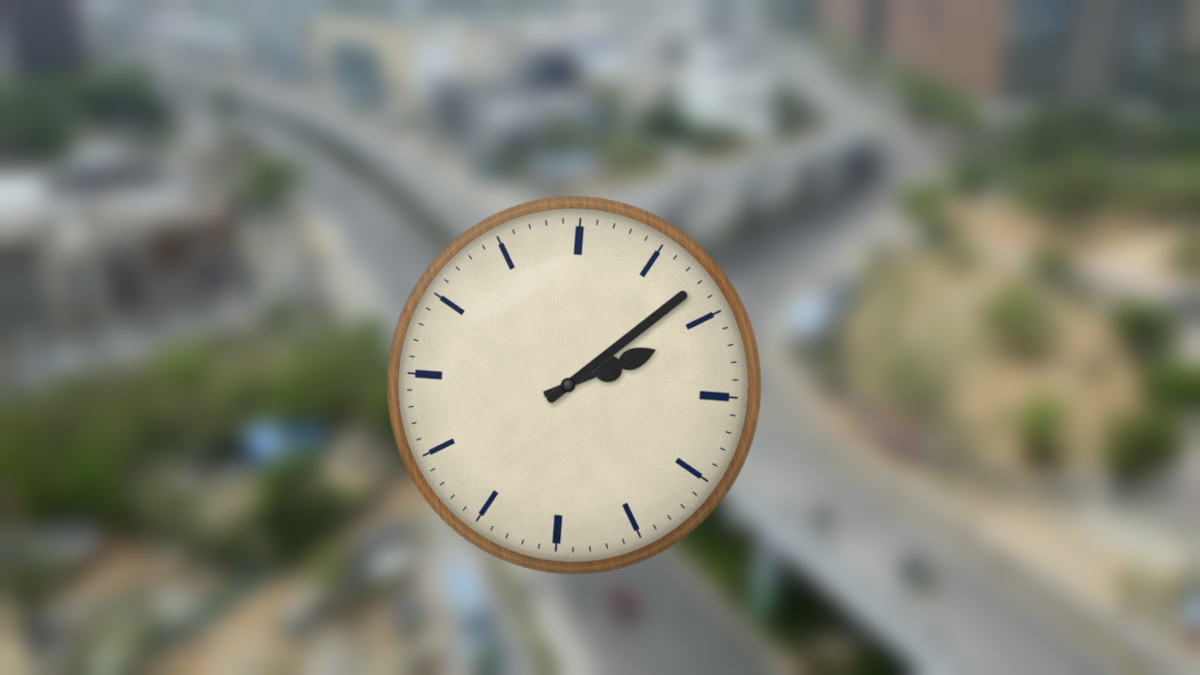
{"hour": 2, "minute": 8}
